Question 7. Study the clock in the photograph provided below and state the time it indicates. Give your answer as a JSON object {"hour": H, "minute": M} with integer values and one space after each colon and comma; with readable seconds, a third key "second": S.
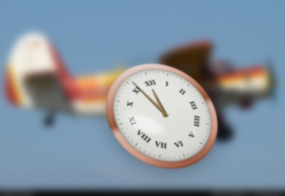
{"hour": 11, "minute": 56}
